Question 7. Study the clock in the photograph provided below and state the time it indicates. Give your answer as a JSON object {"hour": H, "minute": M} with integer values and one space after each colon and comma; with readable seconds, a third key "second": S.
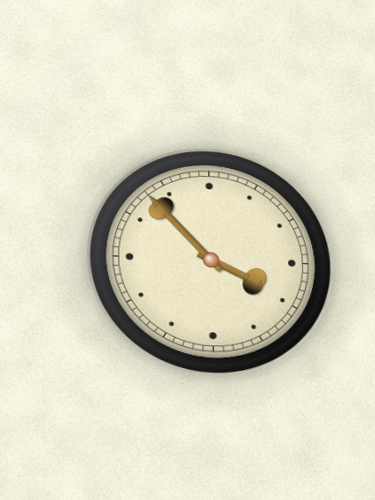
{"hour": 3, "minute": 53}
